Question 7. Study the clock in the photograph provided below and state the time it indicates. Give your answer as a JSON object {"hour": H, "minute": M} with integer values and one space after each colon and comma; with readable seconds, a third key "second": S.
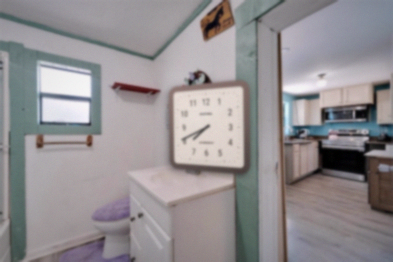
{"hour": 7, "minute": 41}
